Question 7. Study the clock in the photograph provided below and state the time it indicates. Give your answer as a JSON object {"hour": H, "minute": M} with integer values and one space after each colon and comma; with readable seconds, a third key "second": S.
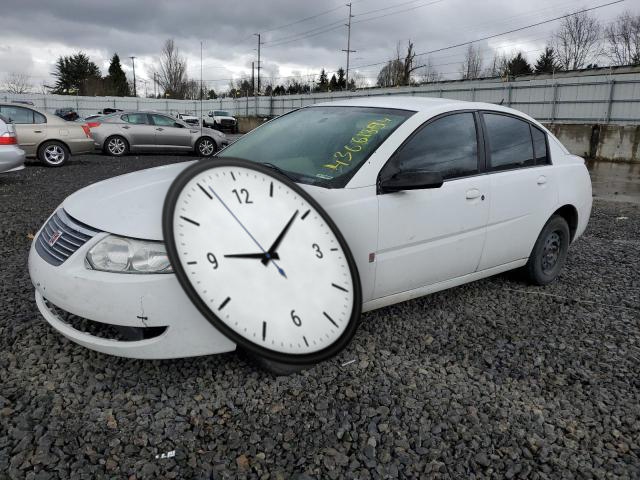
{"hour": 9, "minute": 8, "second": 56}
